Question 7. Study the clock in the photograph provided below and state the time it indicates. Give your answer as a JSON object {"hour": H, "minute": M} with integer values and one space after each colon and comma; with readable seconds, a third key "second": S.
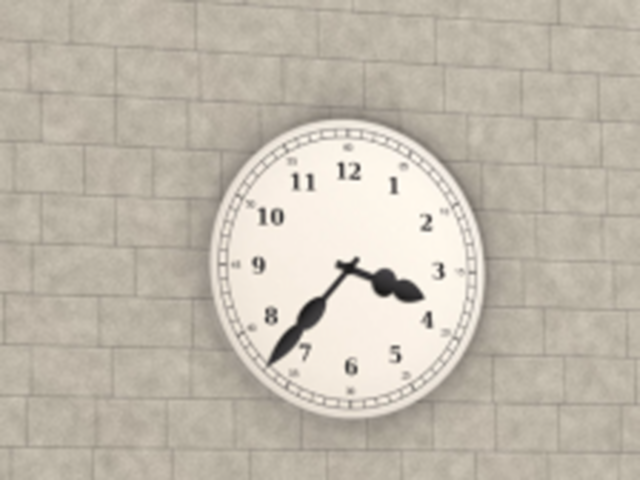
{"hour": 3, "minute": 37}
